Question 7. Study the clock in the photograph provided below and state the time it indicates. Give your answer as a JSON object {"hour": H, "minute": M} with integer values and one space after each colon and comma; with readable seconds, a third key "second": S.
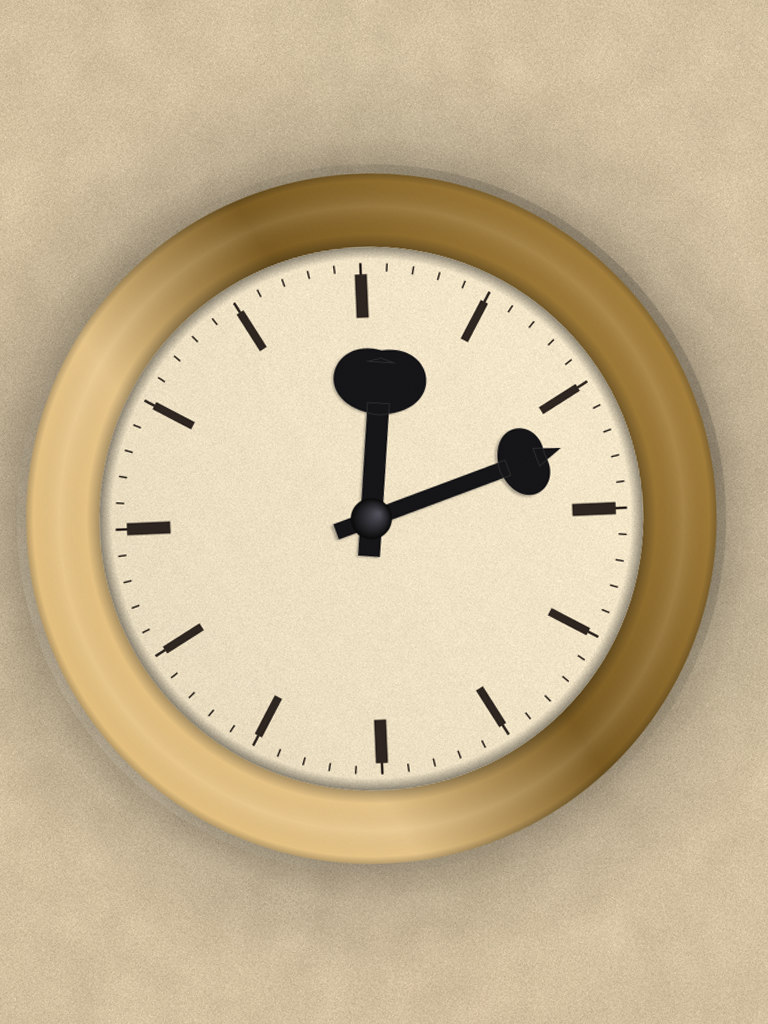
{"hour": 12, "minute": 12}
